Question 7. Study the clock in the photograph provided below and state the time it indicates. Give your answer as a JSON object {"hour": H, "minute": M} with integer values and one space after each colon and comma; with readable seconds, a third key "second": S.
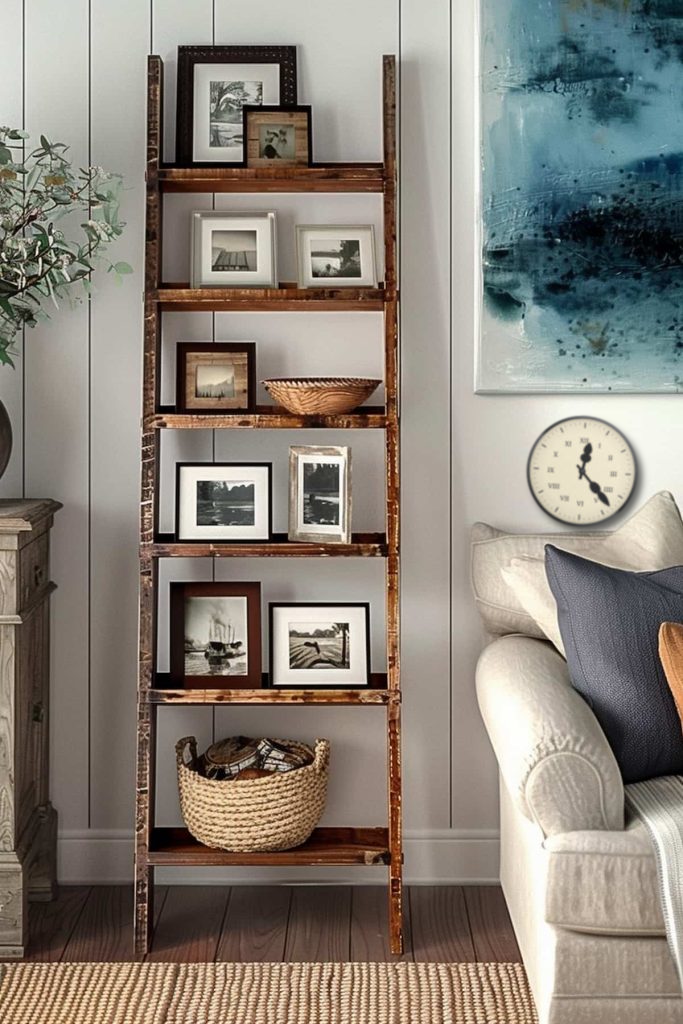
{"hour": 12, "minute": 23}
